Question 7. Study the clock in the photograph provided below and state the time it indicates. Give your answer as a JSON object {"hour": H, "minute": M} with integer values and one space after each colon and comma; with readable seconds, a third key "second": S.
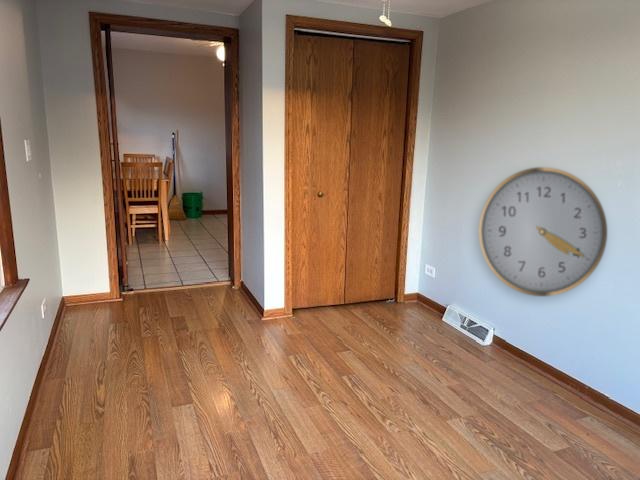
{"hour": 4, "minute": 20}
